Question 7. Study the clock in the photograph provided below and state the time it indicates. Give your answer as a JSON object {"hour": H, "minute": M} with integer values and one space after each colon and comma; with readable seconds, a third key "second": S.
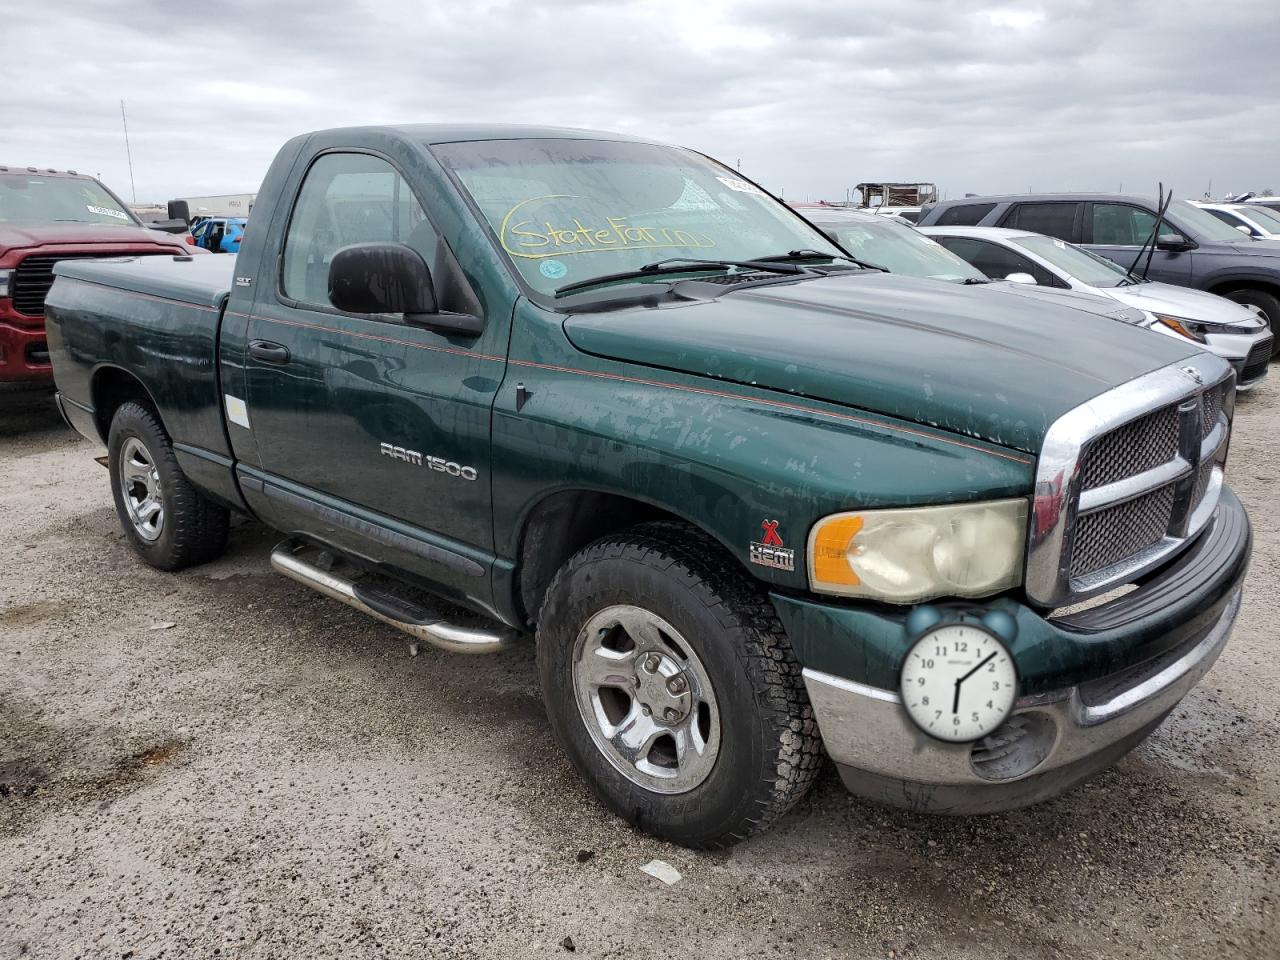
{"hour": 6, "minute": 8}
